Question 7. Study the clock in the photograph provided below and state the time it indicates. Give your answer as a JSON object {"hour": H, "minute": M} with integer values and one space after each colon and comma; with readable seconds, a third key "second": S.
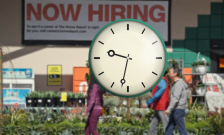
{"hour": 9, "minute": 32}
